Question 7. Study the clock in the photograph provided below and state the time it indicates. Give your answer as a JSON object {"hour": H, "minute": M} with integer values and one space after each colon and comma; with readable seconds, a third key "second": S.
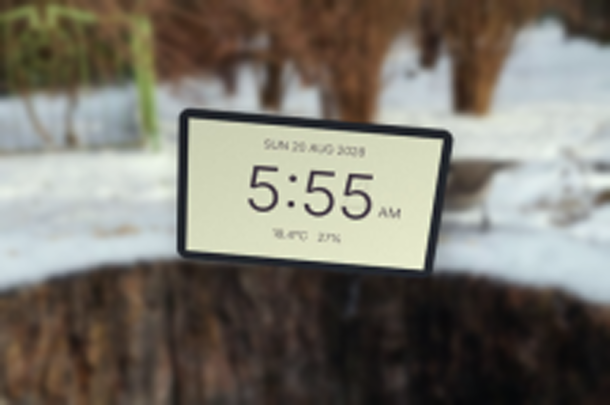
{"hour": 5, "minute": 55}
